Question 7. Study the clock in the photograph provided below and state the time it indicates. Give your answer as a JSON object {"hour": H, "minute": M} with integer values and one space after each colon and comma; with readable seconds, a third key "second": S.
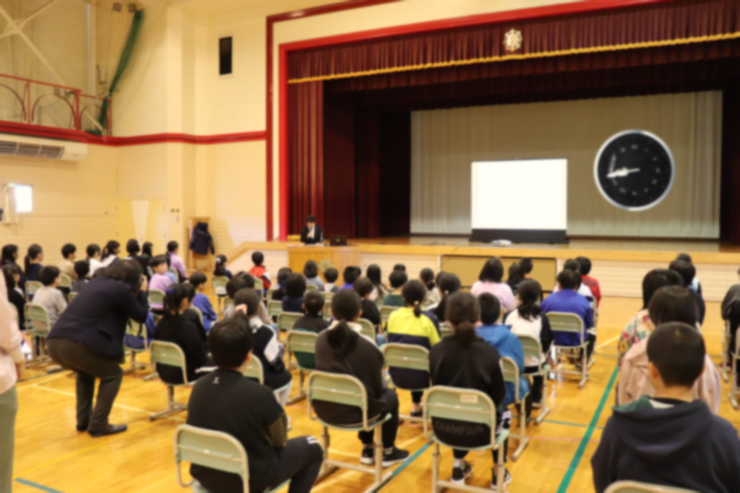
{"hour": 8, "minute": 43}
